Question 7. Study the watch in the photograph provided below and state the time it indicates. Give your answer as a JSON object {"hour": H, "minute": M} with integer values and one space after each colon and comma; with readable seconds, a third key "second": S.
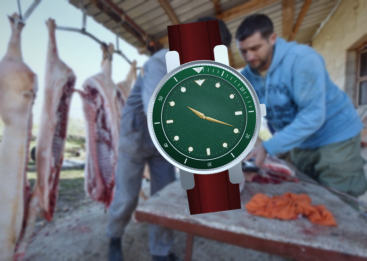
{"hour": 10, "minute": 19}
